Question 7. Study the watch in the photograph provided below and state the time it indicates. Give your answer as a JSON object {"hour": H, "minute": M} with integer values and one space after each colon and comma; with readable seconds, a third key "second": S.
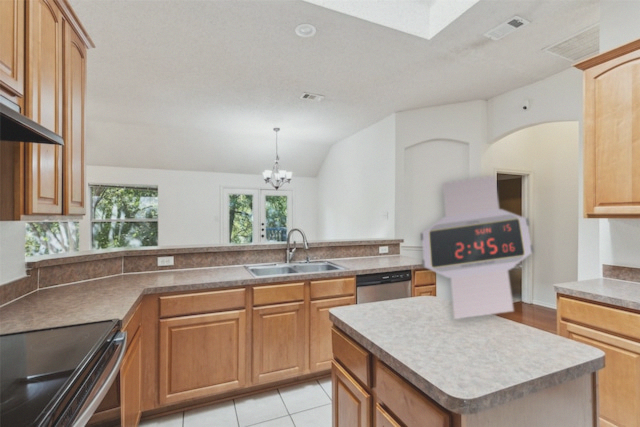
{"hour": 2, "minute": 45}
